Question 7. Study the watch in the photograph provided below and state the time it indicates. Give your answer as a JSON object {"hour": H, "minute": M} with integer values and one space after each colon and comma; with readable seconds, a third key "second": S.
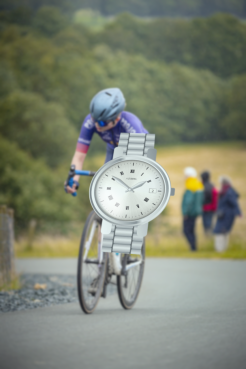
{"hour": 1, "minute": 51}
